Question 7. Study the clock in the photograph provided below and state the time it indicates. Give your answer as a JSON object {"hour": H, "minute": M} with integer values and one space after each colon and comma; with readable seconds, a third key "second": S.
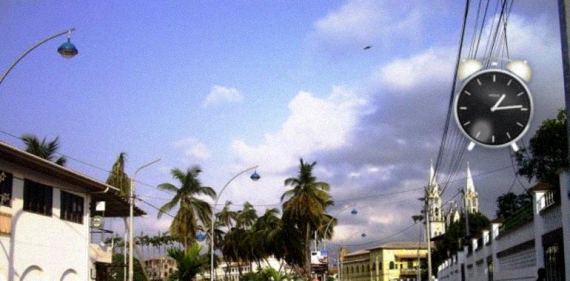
{"hour": 1, "minute": 14}
